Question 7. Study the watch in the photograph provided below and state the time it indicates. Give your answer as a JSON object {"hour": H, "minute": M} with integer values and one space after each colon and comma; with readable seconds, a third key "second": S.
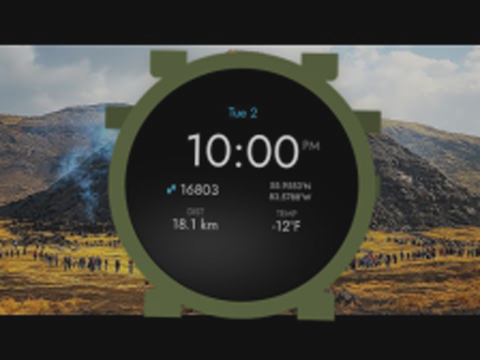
{"hour": 10, "minute": 0}
